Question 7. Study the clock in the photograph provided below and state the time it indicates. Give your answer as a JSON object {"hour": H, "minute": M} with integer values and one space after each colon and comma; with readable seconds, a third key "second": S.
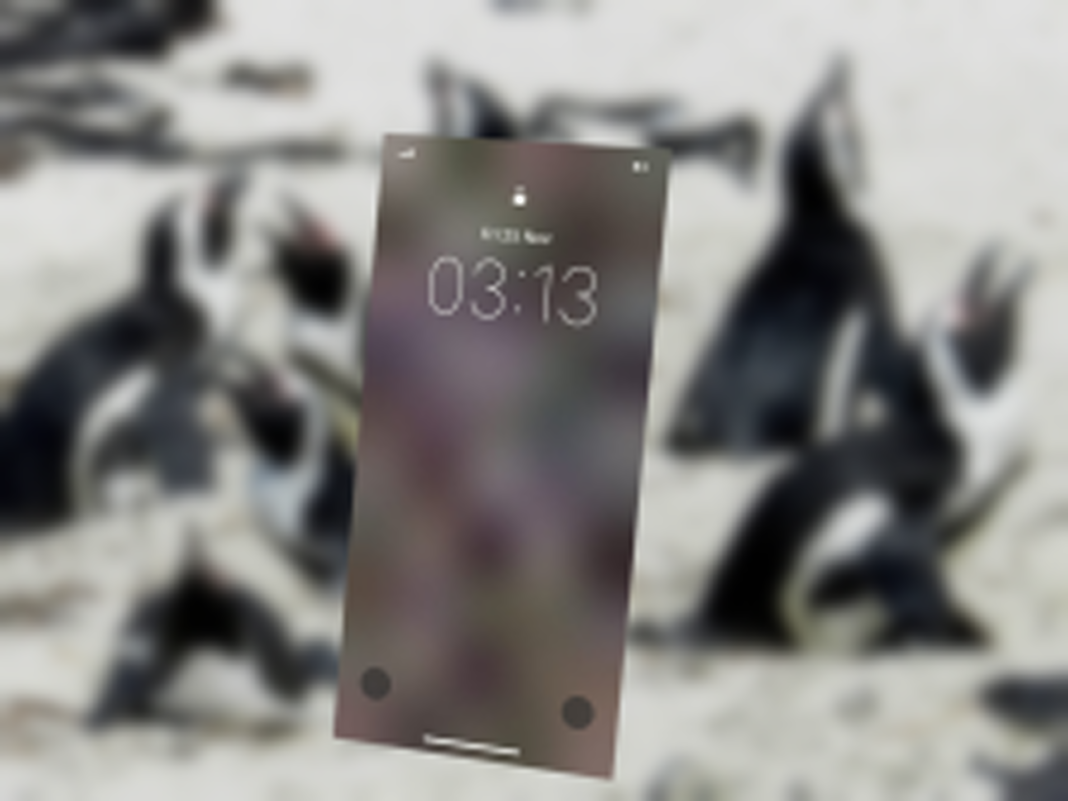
{"hour": 3, "minute": 13}
